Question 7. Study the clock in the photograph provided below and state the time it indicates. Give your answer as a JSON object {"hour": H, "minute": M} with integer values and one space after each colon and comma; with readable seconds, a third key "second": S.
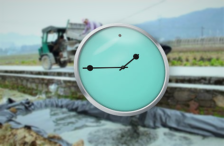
{"hour": 1, "minute": 45}
